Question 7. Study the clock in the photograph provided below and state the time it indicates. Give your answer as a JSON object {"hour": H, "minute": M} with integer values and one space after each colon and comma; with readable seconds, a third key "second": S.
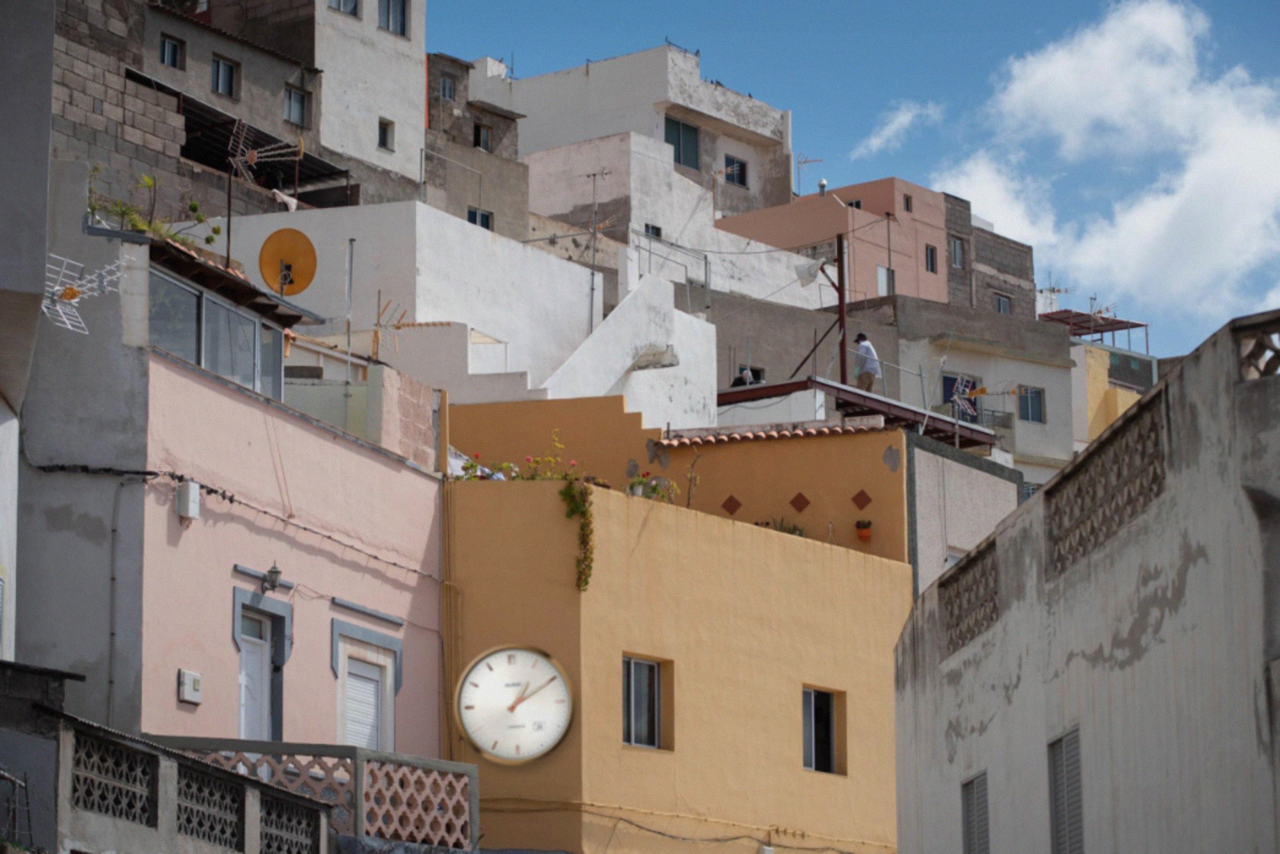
{"hour": 1, "minute": 10}
